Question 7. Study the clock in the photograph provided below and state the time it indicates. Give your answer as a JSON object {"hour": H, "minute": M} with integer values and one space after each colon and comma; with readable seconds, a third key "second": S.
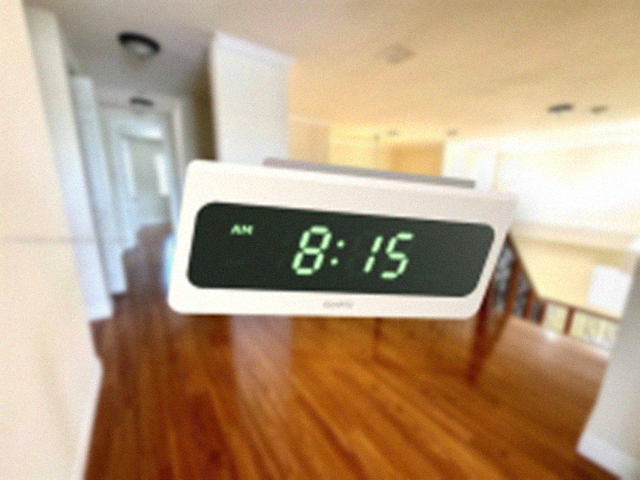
{"hour": 8, "minute": 15}
